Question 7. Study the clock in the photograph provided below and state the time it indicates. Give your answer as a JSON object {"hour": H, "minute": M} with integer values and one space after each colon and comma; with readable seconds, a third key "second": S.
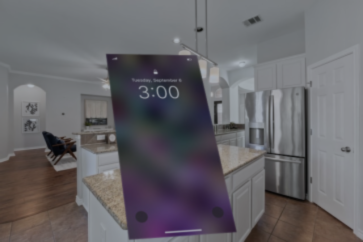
{"hour": 3, "minute": 0}
